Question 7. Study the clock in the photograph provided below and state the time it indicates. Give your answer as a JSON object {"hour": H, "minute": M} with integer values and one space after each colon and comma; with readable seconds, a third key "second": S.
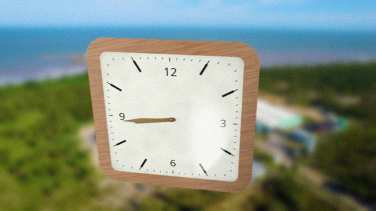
{"hour": 8, "minute": 44}
